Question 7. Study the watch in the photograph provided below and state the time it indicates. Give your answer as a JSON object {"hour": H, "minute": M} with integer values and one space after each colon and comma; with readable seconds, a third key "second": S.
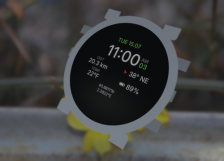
{"hour": 11, "minute": 0}
